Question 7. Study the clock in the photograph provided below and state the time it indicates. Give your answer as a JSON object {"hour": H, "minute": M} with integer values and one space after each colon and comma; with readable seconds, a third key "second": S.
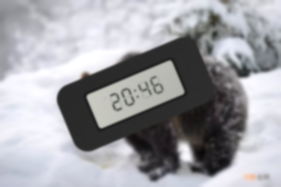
{"hour": 20, "minute": 46}
